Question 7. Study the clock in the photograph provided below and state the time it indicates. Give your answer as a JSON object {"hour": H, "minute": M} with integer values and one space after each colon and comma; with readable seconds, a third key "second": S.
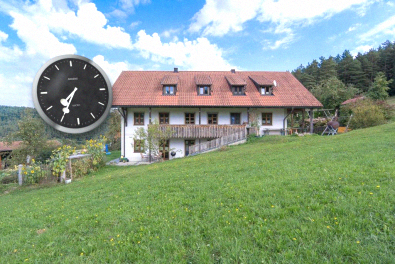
{"hour": 7, "minute": 35}
